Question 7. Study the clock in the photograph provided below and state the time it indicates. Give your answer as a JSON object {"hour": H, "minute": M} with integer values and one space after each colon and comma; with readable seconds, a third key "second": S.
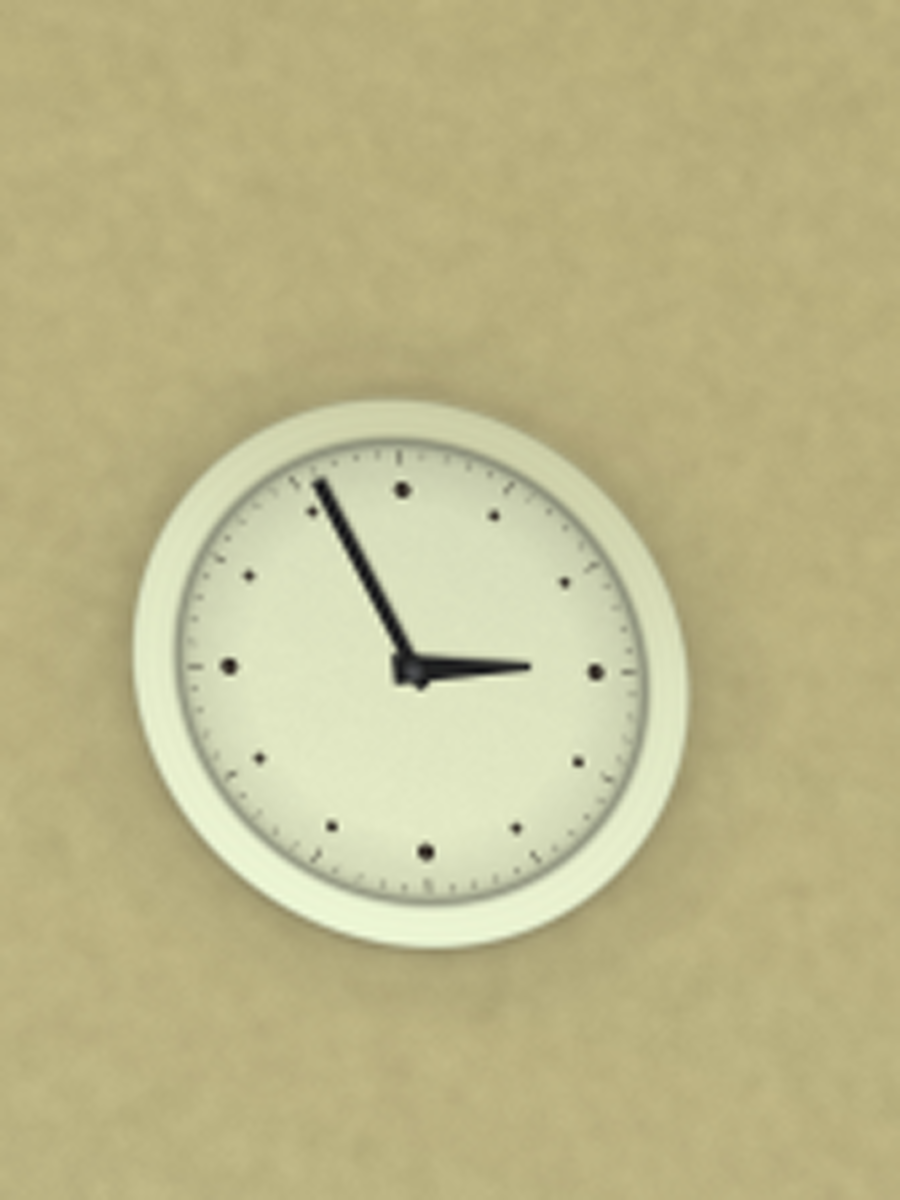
{"hour": 2, "minute": 56}
